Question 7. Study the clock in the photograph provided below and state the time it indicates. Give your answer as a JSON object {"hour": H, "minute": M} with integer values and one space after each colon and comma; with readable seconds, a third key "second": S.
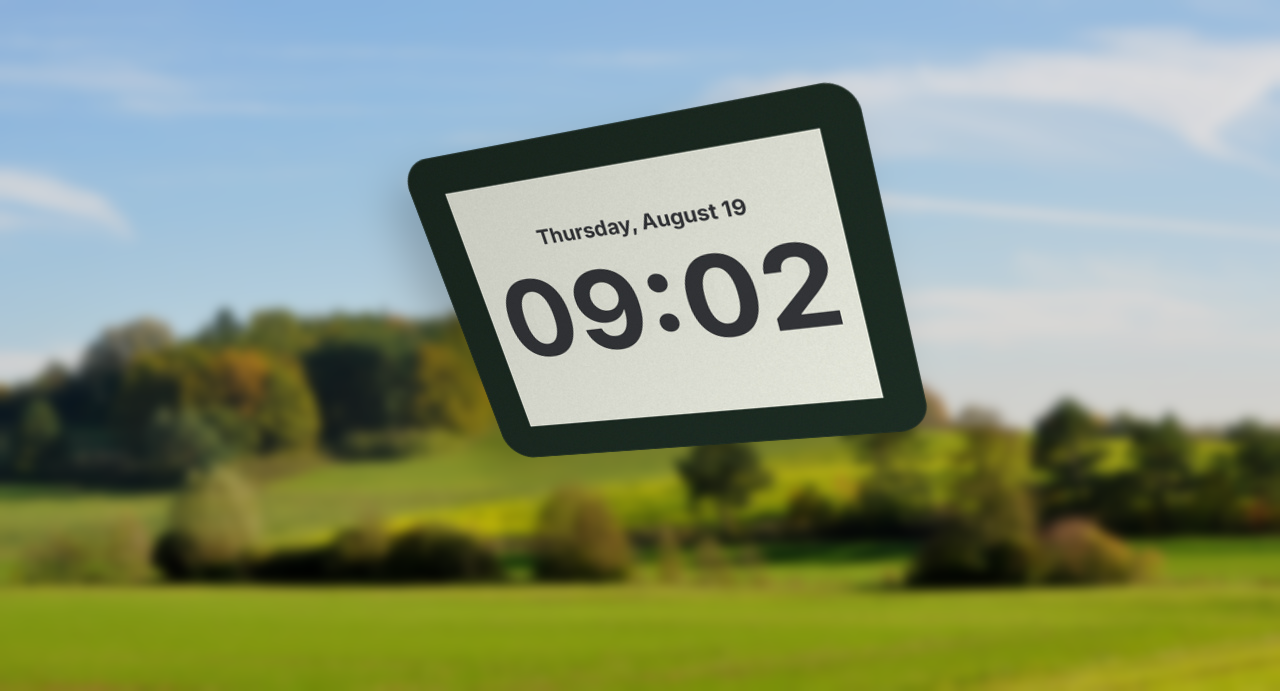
{"hour": 9, "minute": 2}
